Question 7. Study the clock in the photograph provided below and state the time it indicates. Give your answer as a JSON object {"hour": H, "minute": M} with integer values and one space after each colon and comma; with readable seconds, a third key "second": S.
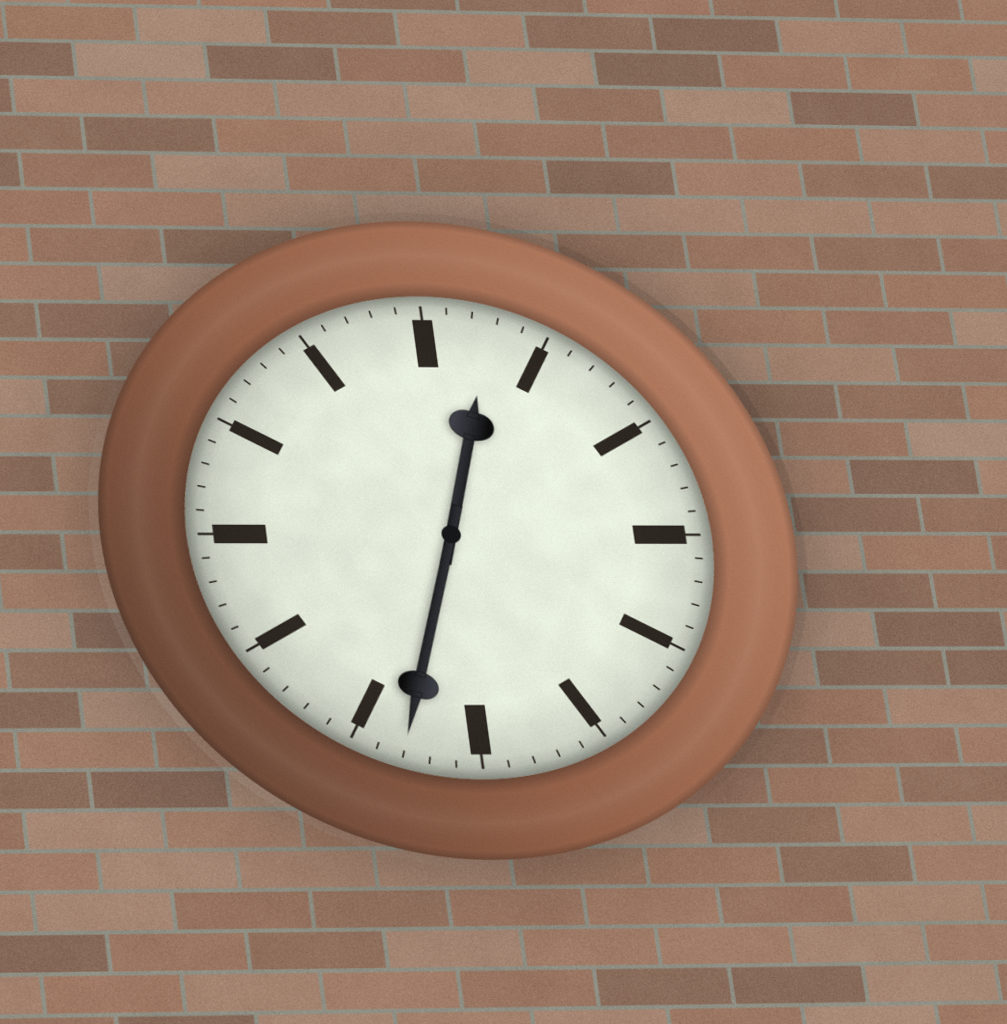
{"hour": 12, "minute": 33}
